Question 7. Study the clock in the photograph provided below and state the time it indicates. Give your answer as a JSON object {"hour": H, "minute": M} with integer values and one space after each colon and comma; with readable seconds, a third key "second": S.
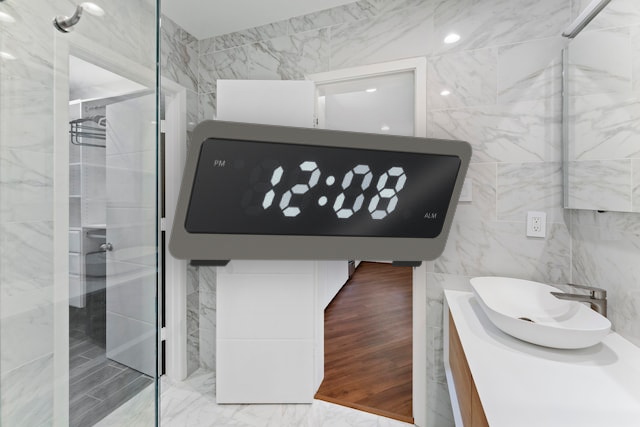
{"hour": 12, "minute": 8}
